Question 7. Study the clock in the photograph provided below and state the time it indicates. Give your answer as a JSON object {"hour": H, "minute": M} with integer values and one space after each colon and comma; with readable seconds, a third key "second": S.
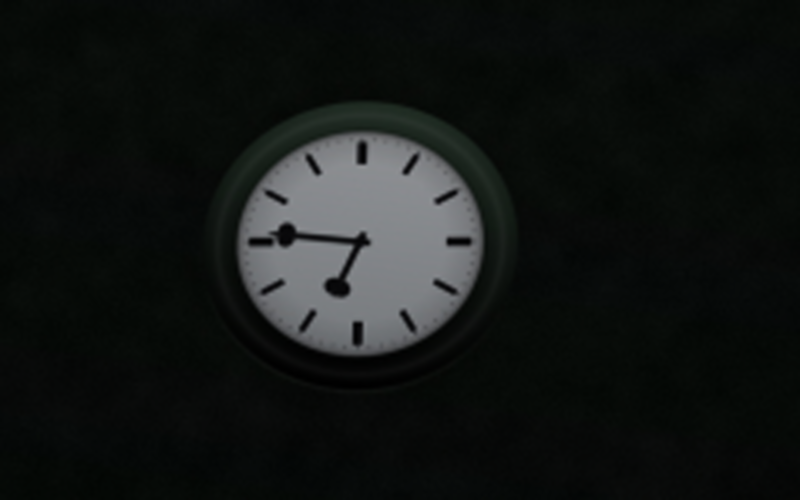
{"hour": 6, "minute": 46}
